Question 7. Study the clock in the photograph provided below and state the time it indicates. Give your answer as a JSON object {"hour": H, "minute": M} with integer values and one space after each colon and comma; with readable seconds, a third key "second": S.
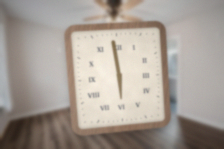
{"hour": 5, "minute": 59}
